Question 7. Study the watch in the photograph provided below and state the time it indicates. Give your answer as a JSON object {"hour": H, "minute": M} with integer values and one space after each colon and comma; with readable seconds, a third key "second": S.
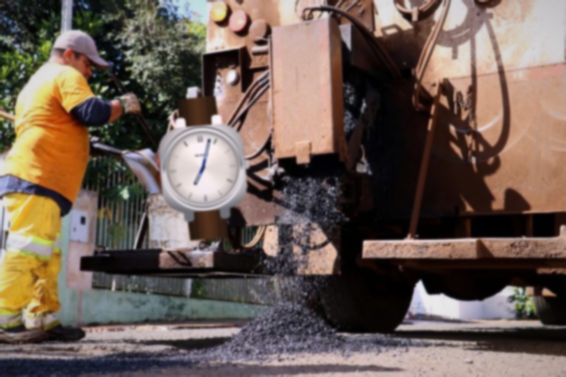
{"hour": 7, "minute": 3}
